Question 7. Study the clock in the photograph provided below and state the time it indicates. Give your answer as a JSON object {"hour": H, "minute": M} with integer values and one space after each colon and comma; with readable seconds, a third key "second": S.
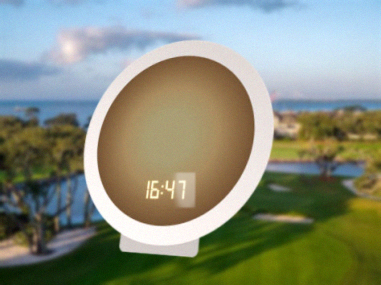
{"hour": 16, "minute": 47}
